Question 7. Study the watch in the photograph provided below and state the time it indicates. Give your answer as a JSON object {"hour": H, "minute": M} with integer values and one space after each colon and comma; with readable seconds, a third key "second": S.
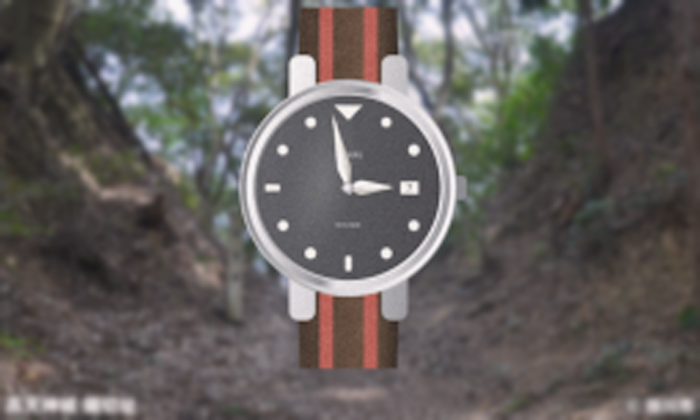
{"hour": 2, "minute": 58}
